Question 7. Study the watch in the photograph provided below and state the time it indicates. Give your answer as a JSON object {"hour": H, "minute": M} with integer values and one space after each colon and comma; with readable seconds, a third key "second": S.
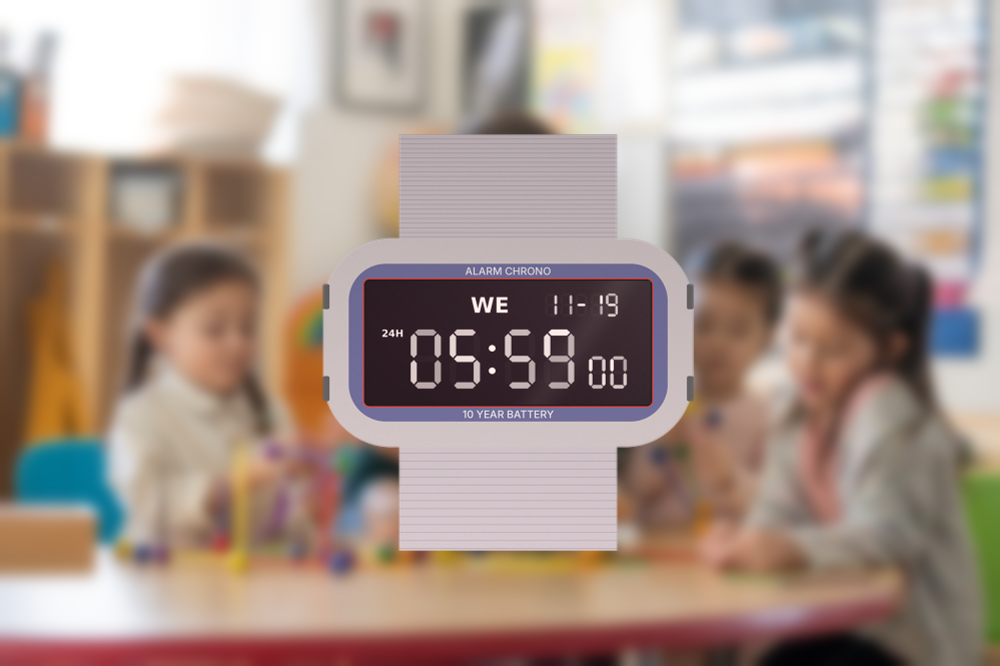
{"hour": 5, "minute": 59, "second": 0}
